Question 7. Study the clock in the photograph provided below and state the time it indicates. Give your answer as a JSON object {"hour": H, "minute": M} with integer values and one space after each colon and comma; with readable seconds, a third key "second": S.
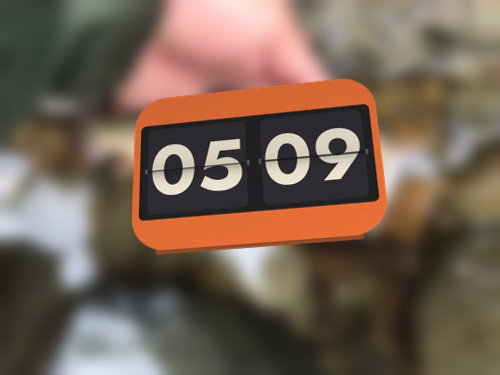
{"hour": 5, "minute": 9}
